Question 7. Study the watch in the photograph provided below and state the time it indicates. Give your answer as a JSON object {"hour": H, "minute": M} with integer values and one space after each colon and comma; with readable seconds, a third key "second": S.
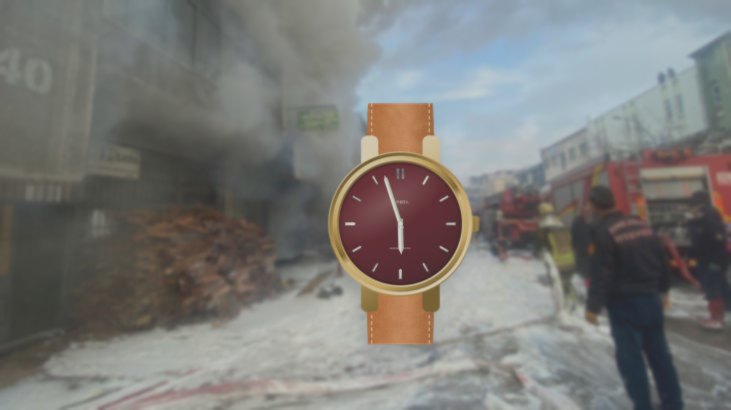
{"hour": 5, "minute": 57}
